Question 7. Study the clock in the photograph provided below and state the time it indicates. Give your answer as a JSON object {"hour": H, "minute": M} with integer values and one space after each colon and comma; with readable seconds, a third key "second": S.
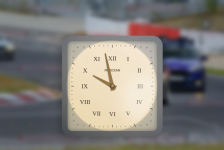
{"hour": 9, "minute": 58}
